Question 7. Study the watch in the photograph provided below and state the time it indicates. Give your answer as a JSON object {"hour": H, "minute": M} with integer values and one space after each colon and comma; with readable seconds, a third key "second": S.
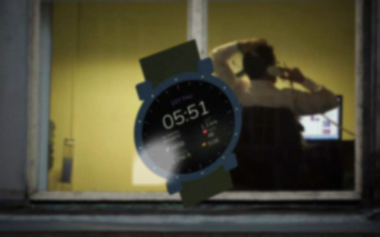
{"hour": 5, "minute": 51}
